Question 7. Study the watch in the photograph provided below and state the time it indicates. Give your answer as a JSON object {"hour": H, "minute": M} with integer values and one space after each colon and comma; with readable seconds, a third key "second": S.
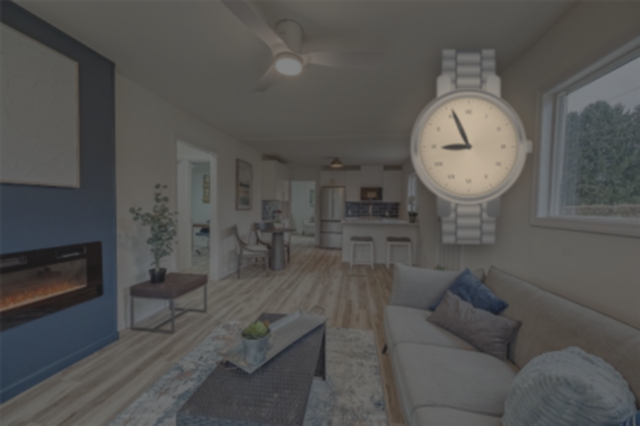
{"hour": 8, "minute": 56}
